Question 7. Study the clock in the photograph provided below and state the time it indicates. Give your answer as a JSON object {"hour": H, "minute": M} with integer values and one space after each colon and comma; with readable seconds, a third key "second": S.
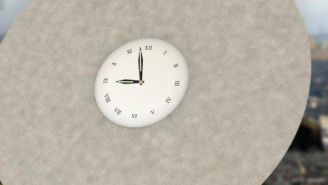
{"hour": 8, "minute": 58}
